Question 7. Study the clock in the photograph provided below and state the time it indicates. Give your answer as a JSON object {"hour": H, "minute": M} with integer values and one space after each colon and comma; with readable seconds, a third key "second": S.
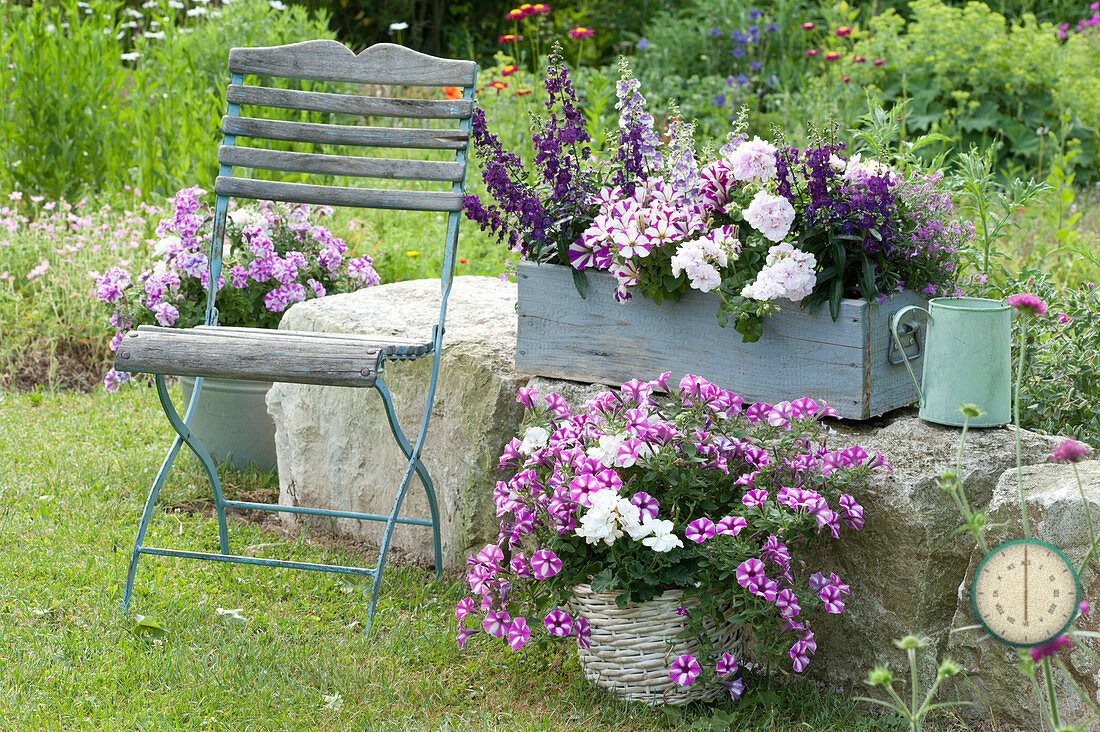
{"hour": 6, "minute": 0}
